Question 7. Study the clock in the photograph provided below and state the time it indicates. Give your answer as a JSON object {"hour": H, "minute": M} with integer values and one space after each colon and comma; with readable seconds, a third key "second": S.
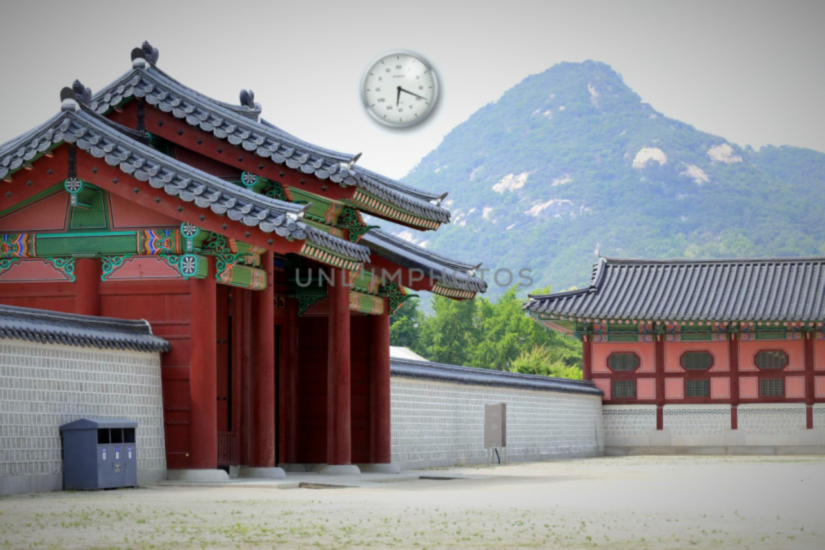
{"hour": 6, "minute": 19}
